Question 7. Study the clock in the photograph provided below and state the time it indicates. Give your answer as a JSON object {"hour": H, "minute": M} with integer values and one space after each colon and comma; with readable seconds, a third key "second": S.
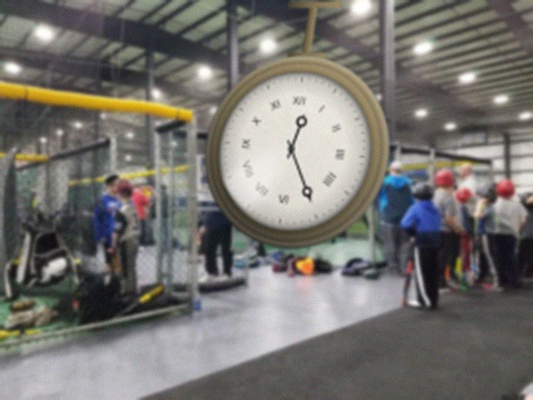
{"hour": 12, "minute": 25}
